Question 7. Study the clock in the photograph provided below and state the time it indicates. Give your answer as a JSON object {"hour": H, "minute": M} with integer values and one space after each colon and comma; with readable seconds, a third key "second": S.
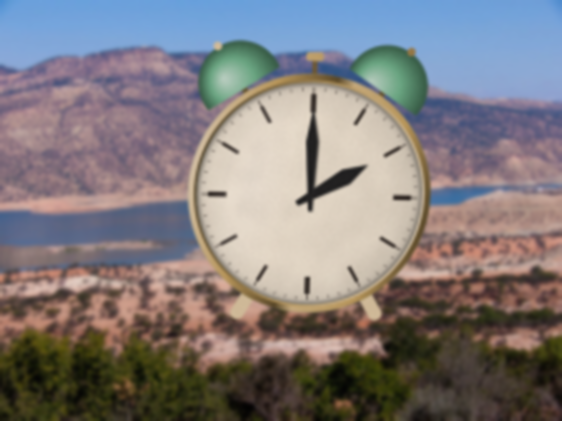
{"hour": 2, "minute": 0}
